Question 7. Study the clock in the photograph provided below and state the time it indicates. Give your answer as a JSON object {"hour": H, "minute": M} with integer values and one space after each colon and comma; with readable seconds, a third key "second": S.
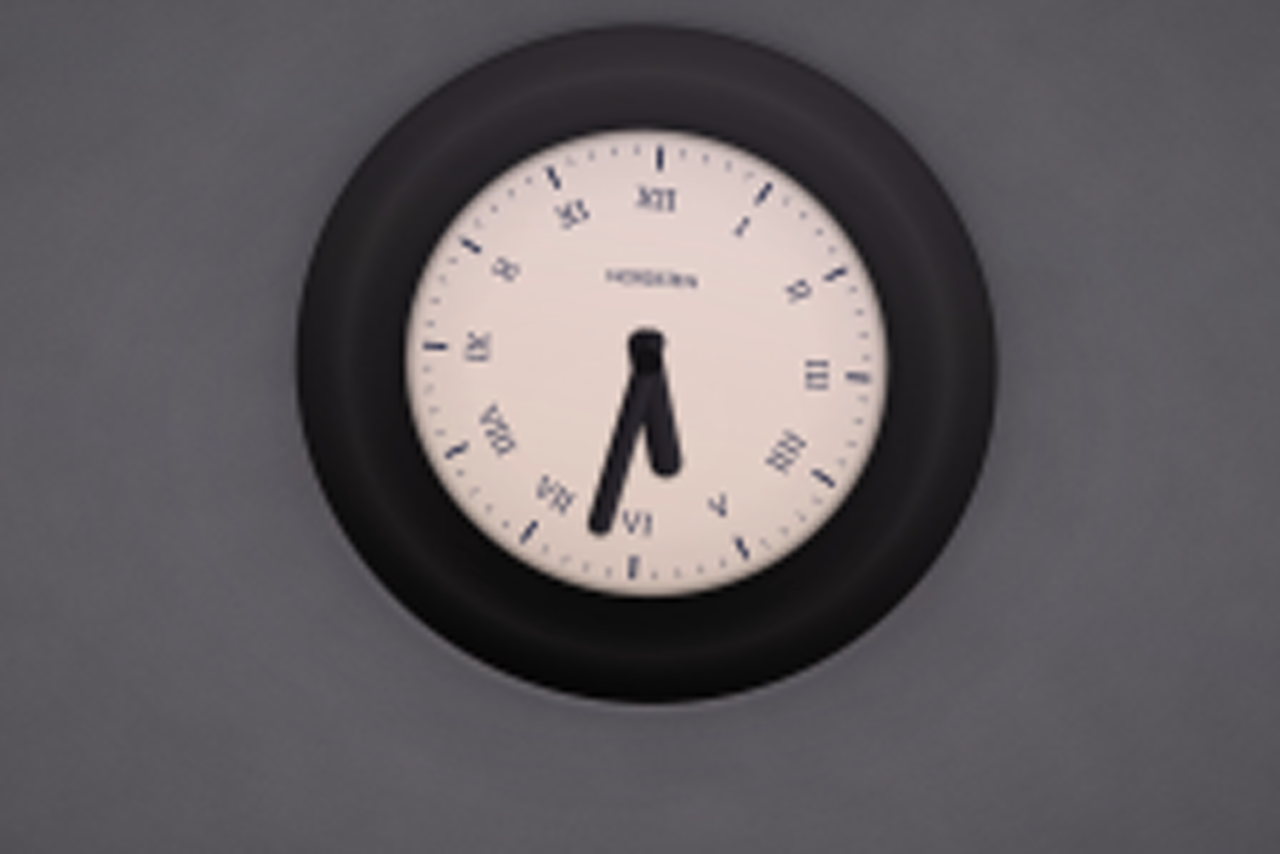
{"hour": 5, "minute": 32}
